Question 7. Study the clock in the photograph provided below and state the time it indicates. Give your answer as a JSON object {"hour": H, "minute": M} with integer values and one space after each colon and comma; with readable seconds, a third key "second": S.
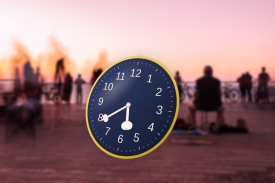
{"hour": 5, "minute": 39}
